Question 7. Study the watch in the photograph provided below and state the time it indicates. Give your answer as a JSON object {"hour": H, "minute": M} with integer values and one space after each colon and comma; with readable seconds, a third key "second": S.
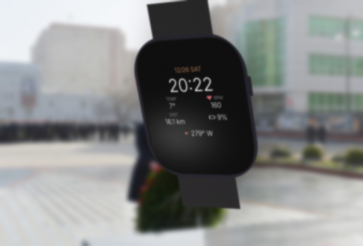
{"hour": 20, "minute": 22}
